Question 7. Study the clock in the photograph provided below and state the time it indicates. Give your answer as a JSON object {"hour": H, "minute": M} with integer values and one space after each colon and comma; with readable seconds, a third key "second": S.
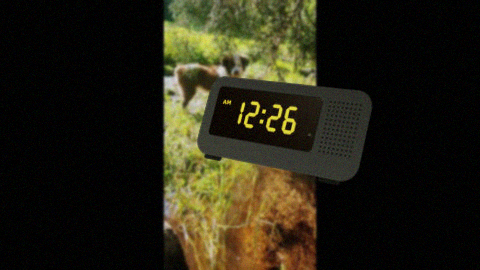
{"hour": 12, "minute": 26}
